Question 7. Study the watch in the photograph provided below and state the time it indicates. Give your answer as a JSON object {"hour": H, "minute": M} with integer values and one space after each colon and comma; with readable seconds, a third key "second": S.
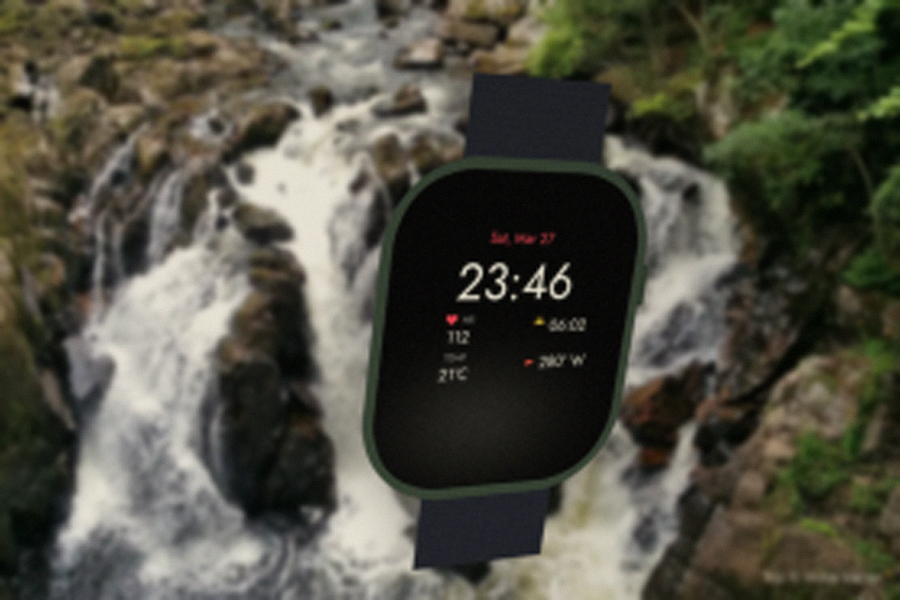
{"hour": 23, "minute": 46}
